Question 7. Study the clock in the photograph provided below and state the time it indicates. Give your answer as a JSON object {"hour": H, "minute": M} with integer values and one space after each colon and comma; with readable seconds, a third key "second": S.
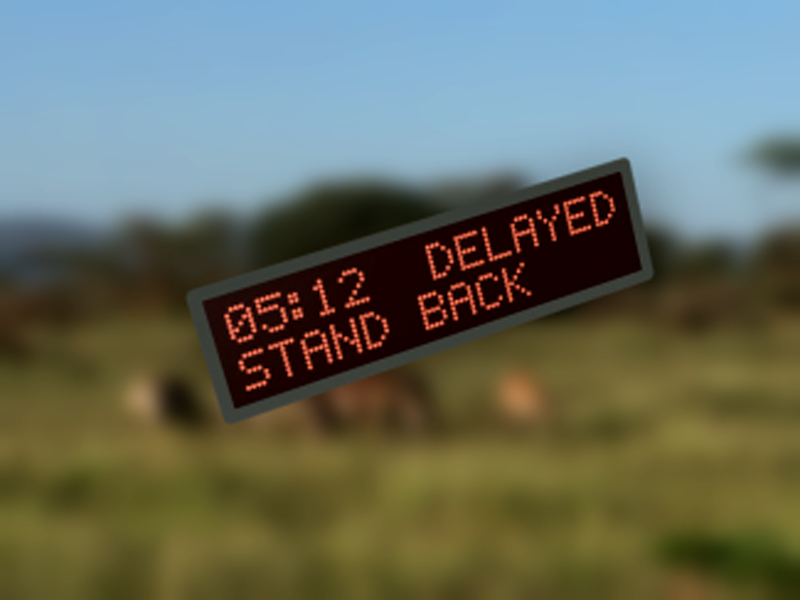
{"hour": 5, "minute": 12}
